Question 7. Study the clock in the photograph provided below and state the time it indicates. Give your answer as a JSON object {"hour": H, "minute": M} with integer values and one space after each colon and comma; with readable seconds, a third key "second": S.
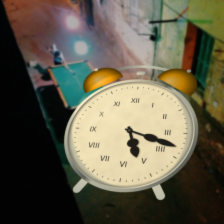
{"hour": 5, "minute": 18}
